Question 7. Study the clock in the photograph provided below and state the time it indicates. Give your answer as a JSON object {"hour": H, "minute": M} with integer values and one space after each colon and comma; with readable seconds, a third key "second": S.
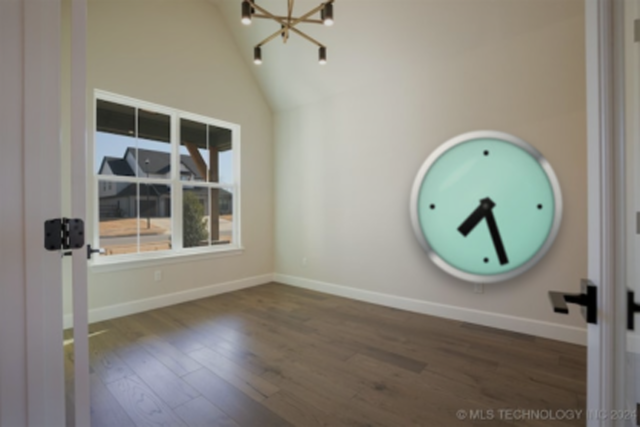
{"hour": 7, "minute": 27}
